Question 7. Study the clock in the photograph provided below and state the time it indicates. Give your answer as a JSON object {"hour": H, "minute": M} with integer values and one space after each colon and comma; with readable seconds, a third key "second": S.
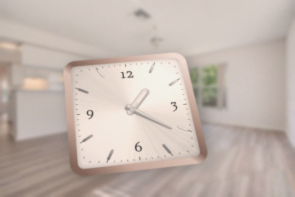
{"hour": 1, "minute": 21}
